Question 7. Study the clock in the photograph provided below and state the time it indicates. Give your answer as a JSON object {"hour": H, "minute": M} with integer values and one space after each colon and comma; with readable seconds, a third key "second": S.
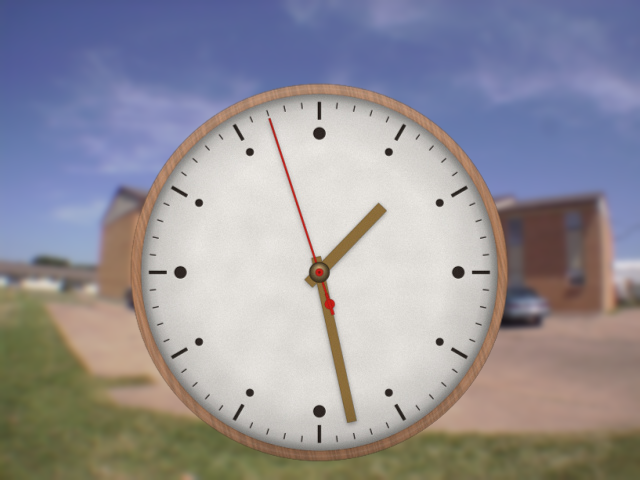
{"hour": 1, "minute": 27, "second": 57}
